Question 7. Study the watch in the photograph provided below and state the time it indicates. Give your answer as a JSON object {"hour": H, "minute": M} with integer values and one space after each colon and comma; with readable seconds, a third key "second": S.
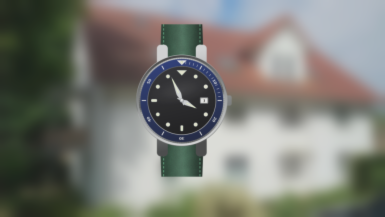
{"hour": 3, "minute": 56}
